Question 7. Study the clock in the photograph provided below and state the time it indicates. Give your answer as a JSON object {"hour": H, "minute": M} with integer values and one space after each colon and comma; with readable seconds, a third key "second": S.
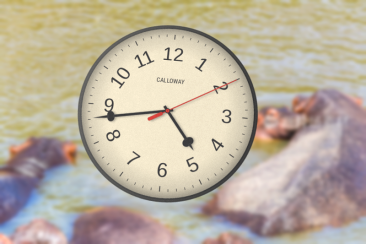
{"hour": 4, "minute": 43, "second": 10}
